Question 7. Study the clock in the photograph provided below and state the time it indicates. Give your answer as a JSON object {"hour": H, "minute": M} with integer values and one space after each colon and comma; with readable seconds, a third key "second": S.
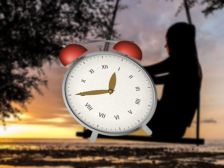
{"hour": 12, "minute": 45}
